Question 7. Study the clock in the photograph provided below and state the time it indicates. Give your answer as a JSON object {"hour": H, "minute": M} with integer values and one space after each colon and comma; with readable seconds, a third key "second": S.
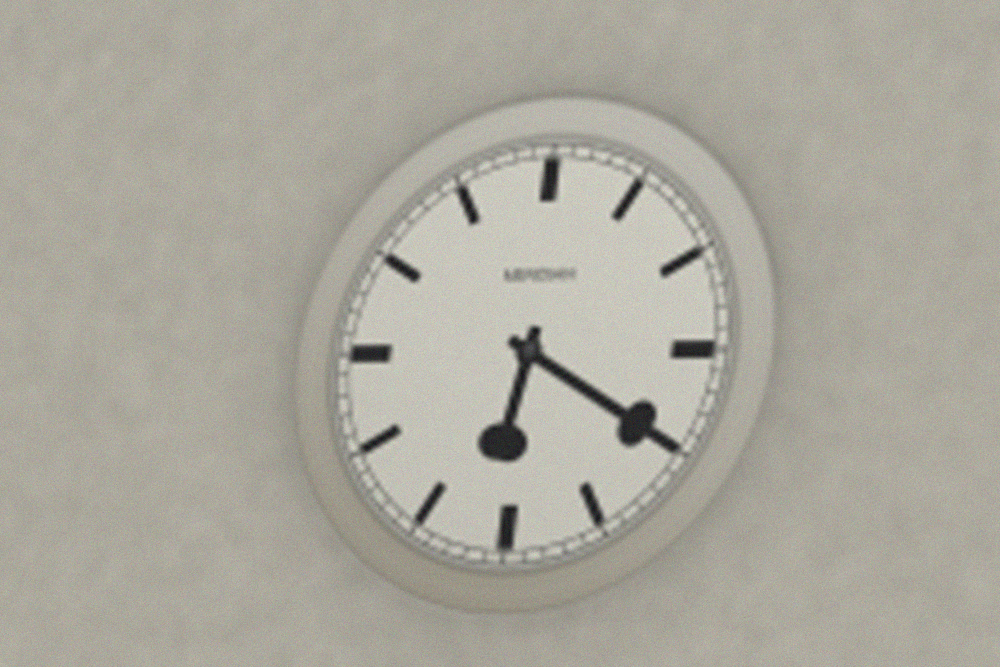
{"hour": 6, "minute": 20}
